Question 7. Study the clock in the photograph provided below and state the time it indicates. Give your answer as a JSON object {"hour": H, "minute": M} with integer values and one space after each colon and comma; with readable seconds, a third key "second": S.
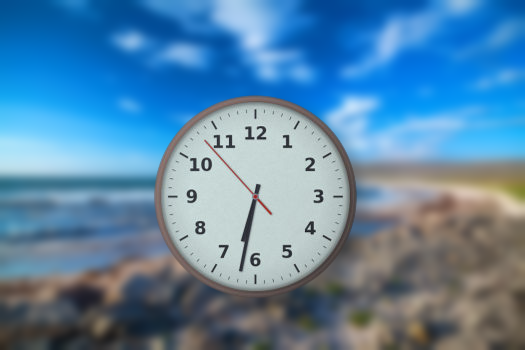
{"hour": 6, "minute": 31, "second": 53}
